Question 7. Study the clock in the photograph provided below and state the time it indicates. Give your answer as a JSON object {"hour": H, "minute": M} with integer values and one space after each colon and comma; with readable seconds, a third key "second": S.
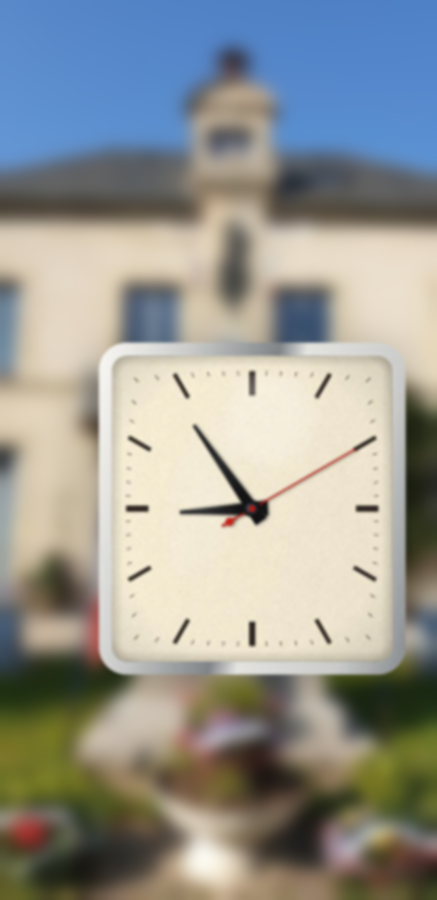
{"hour": 8, "minute": 54, "second": 10}
